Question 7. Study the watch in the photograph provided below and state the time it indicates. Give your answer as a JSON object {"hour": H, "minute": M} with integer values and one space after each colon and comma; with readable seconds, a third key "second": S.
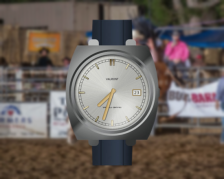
{"hour": 7, "minute": 33}
